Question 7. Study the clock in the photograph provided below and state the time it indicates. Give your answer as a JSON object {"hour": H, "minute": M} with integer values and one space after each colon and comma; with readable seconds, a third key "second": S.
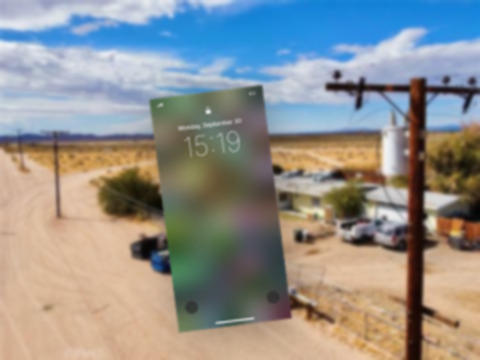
{"hour": 15, "minute": 19}
